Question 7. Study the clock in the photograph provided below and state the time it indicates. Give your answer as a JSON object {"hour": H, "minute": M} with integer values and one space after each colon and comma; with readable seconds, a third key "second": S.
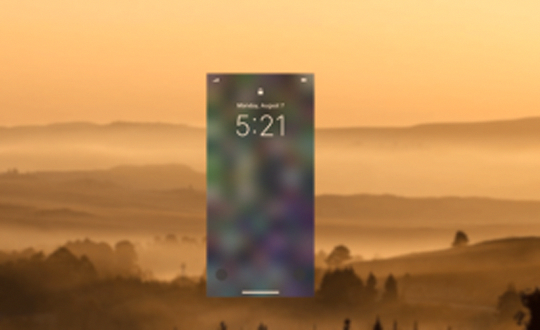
{"hour": 5, "minute": 21}
